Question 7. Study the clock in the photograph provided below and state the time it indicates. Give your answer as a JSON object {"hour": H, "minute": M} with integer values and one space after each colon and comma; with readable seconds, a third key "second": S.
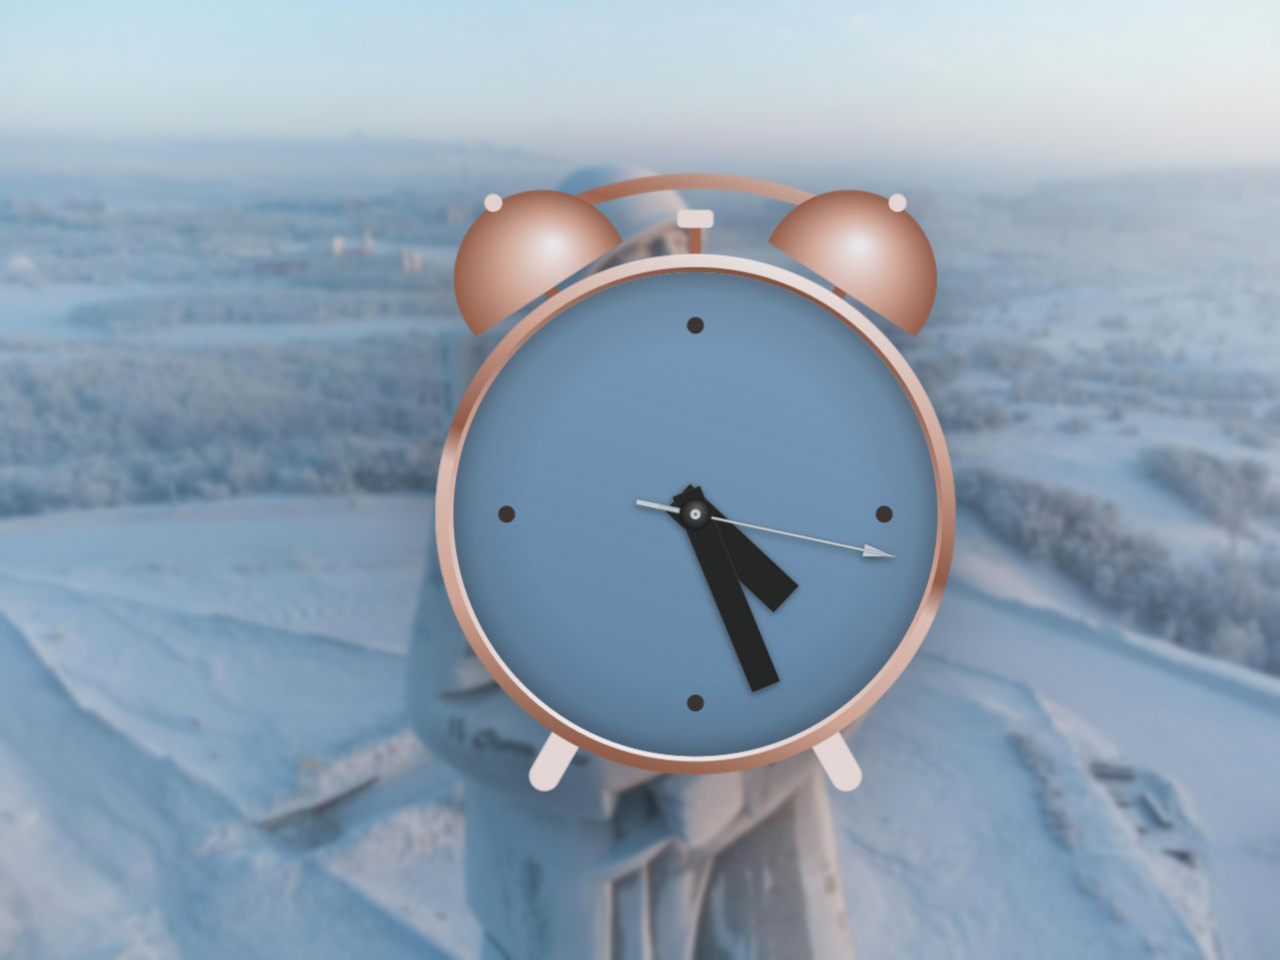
{"hour": 4, "minute": 26, "second": 17}
